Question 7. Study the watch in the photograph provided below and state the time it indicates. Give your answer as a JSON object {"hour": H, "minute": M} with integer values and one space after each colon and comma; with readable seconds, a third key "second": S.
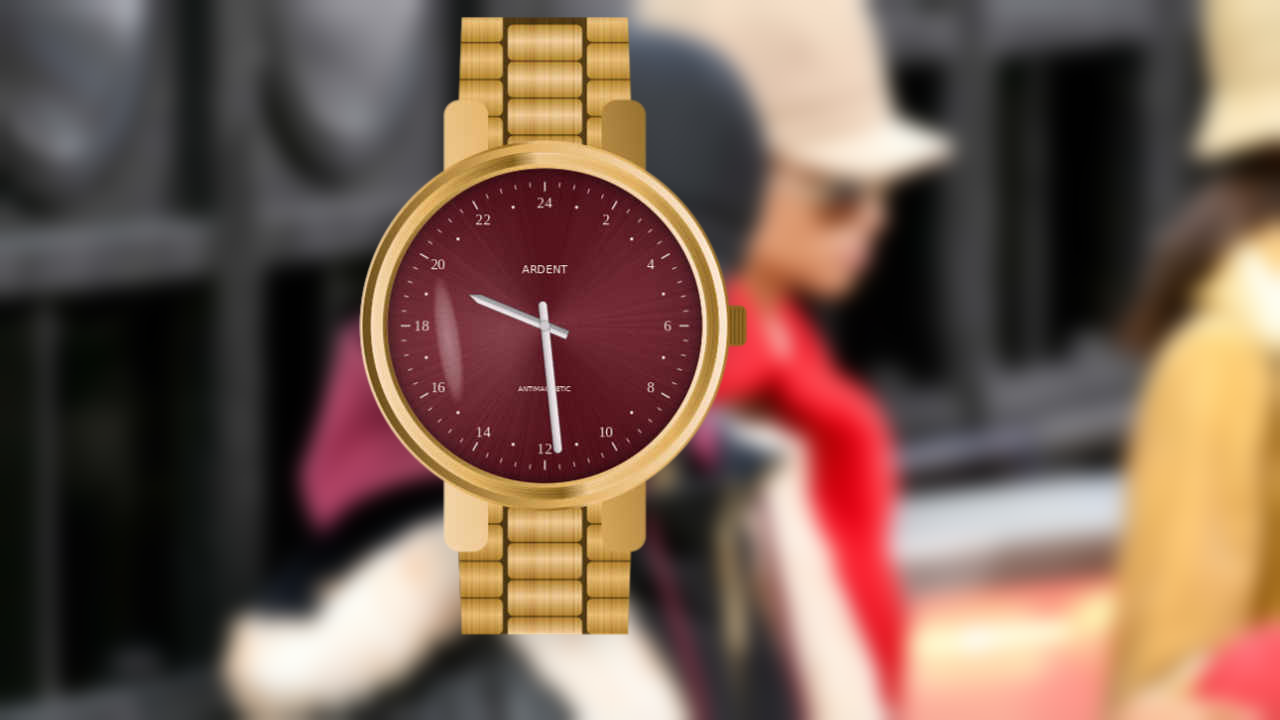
{"hour": 19, "minute": 29}
